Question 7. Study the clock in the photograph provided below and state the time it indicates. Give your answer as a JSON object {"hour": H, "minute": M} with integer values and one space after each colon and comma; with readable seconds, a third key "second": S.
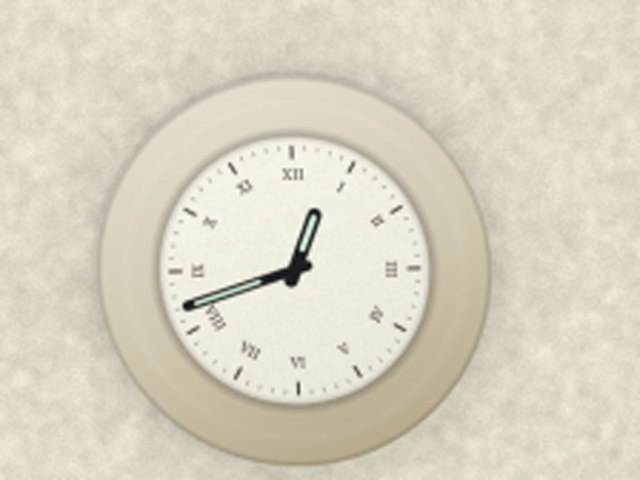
{"hour": 12, "minute": 42}
